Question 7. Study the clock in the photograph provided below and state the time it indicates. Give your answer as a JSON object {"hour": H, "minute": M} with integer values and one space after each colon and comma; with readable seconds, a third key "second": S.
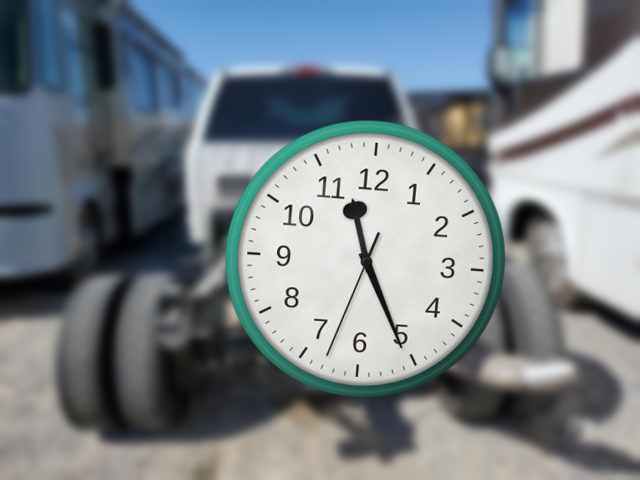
{"hour": 11, "minute": 25, "second": 33}
